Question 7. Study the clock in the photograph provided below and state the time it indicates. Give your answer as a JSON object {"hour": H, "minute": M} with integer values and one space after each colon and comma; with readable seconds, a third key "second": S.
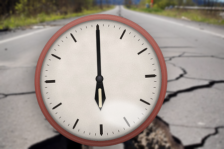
{"hour": 6, "minute": 0}
